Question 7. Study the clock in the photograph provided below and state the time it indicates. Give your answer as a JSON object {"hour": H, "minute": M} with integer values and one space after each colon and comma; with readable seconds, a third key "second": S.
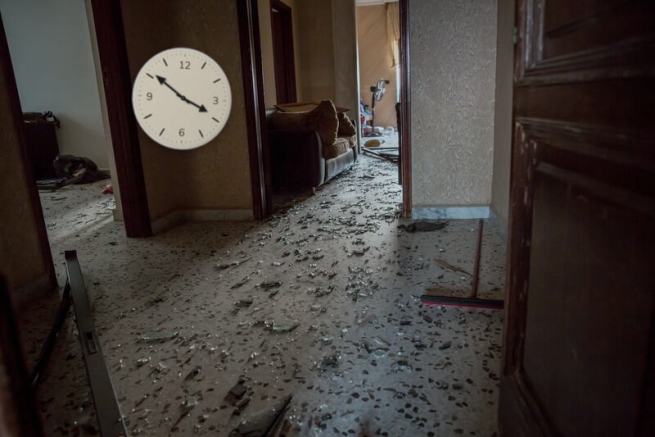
{"hour": 3, "minute": 51}
